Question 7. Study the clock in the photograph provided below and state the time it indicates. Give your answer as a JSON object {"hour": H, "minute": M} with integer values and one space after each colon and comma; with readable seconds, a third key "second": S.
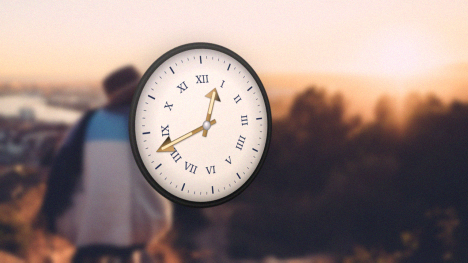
{"hour": 12, "minute": 42}
